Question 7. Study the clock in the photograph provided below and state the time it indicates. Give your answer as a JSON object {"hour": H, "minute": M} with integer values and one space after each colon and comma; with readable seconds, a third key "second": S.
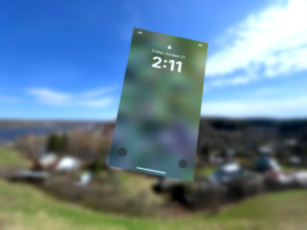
{"hour": 2, "minute": 11}
